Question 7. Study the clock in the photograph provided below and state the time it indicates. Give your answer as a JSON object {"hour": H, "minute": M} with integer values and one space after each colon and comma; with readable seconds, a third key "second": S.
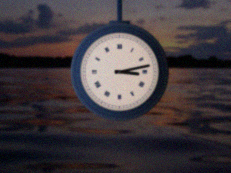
{"hour": 3, "minute": 13}
